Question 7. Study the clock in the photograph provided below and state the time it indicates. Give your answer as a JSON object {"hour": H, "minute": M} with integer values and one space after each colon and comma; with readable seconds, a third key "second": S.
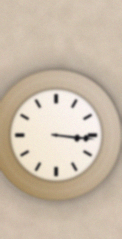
{"hour": 3, "minute": 16}
